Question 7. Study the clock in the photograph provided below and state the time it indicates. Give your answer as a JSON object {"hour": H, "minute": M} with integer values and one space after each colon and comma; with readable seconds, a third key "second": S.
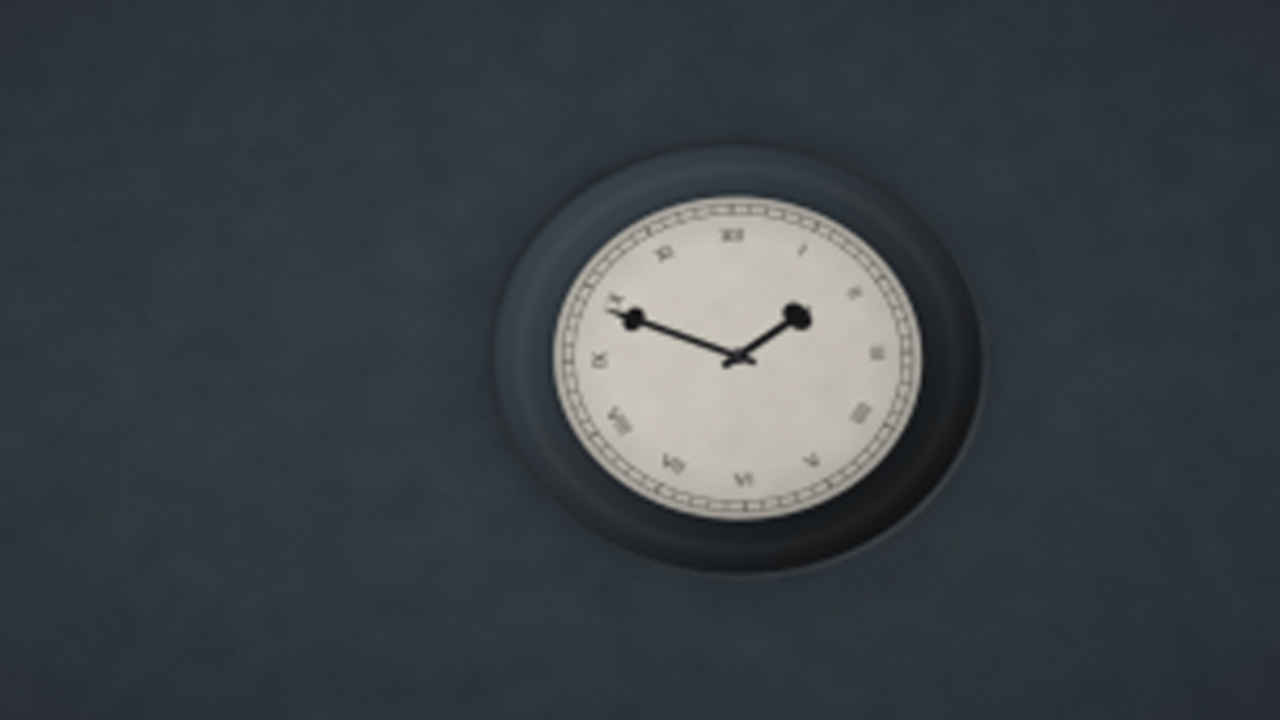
{"hour": 1, "minute": 49}
